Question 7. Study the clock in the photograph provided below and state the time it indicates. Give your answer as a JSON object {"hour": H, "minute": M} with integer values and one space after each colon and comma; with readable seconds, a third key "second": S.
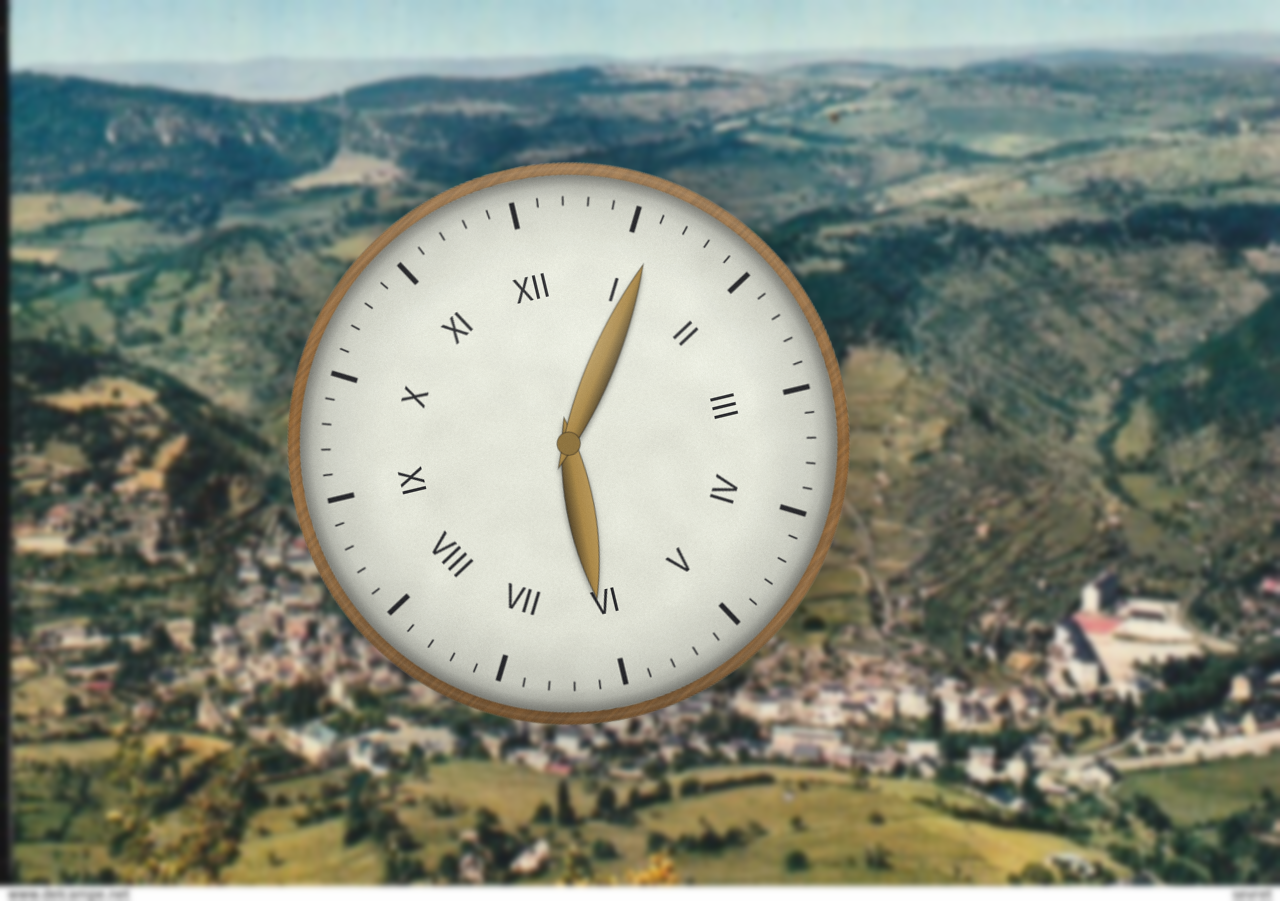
{"hour": 6, "minute": 6}
